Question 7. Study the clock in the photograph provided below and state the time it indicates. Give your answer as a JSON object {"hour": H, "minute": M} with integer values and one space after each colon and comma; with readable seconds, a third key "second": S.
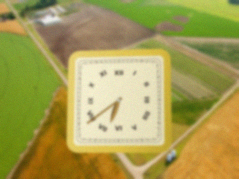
{"hour": 6, "minute": 39}
